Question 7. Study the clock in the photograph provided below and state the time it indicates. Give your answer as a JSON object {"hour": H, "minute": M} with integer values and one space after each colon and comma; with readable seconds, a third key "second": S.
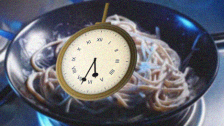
{"hour": 5, "minute": 33}
